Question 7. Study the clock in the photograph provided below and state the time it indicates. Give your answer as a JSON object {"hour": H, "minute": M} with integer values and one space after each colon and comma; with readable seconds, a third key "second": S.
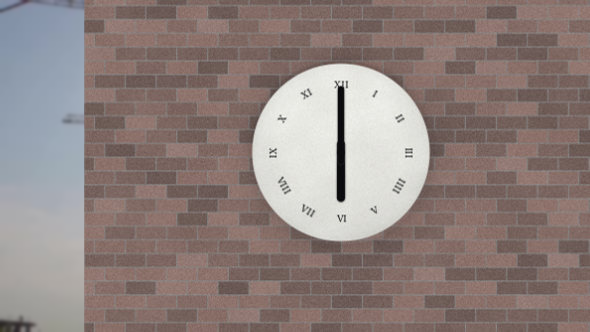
{"hour": 6, "minute": 0}
